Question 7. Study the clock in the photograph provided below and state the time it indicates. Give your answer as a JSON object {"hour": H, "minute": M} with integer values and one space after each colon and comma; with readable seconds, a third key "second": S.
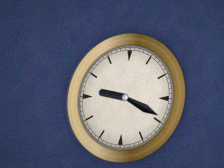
{"hour": 9, "minute": 19}
